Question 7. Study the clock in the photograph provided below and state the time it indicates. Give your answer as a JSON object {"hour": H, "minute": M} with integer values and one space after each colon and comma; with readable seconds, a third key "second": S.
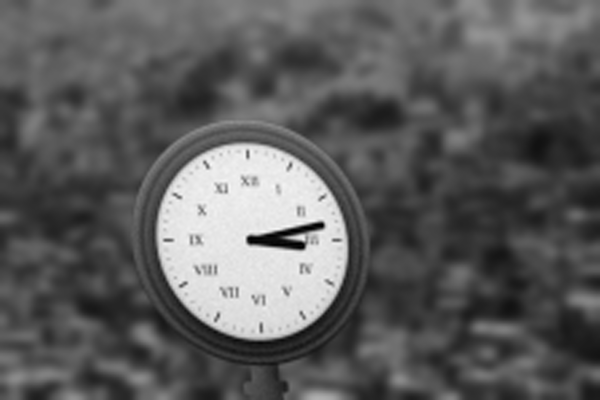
{"hour": 3, "minute": 13}
